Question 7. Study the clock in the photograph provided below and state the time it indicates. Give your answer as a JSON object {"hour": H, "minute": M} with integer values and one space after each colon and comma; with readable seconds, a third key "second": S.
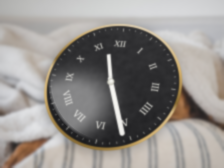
{"hour": 11, "minute": 26}
